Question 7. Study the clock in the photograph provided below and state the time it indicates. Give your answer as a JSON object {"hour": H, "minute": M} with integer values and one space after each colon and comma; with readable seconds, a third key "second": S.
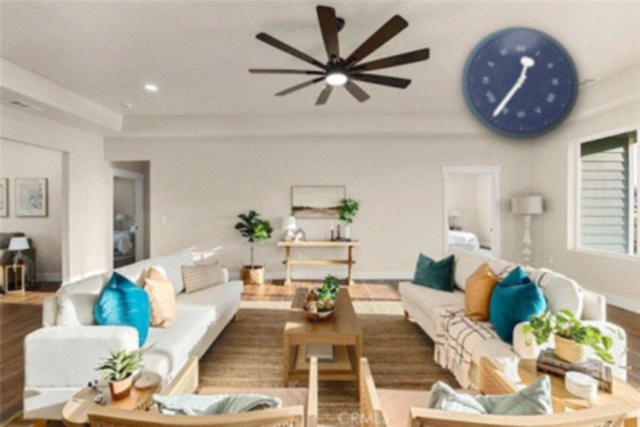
{"hour": 12, "minute": 36}
